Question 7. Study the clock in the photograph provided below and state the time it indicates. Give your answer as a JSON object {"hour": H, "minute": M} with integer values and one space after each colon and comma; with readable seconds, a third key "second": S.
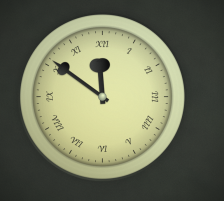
{"hour": 11, "minute": 51}
